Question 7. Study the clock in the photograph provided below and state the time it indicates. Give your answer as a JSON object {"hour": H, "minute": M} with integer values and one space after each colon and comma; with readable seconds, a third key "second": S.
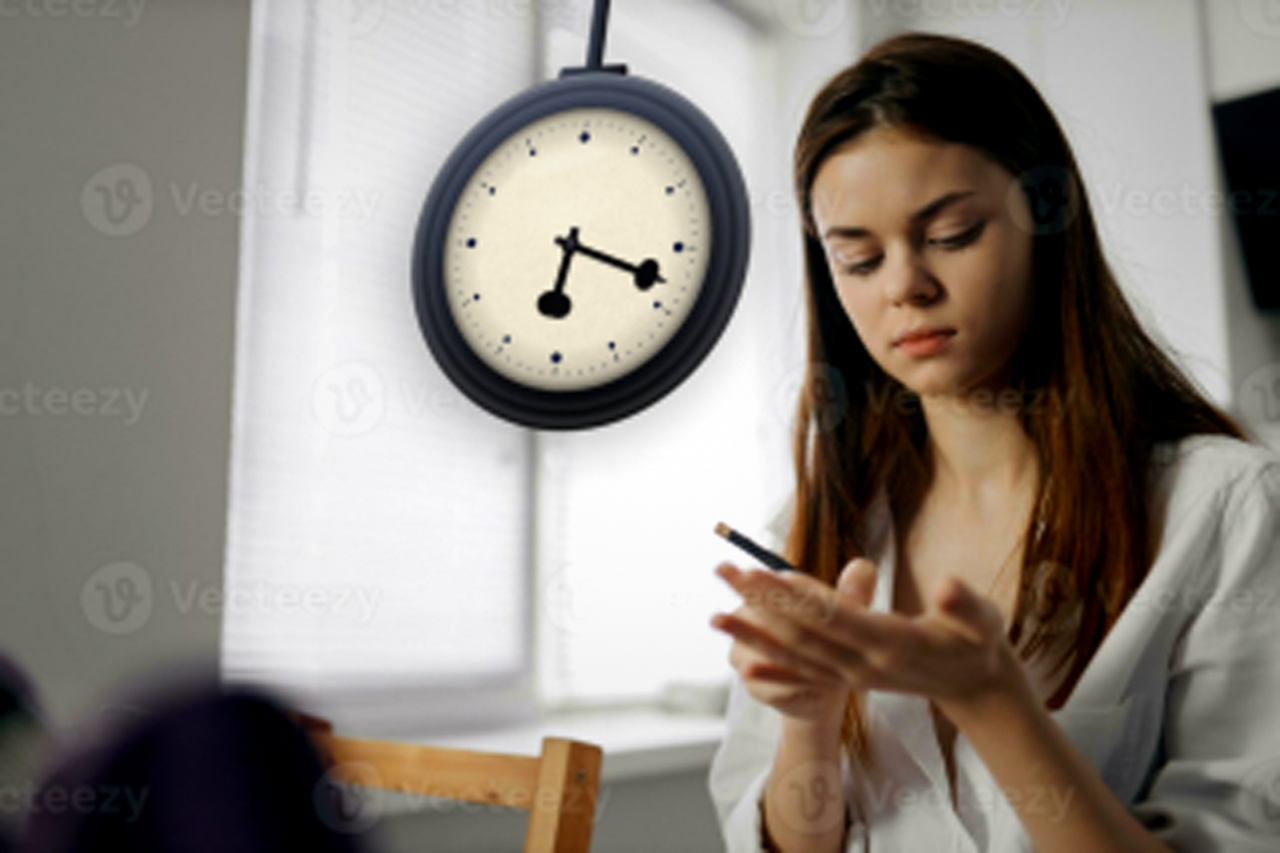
{"hour": 6, "minute": 18}
